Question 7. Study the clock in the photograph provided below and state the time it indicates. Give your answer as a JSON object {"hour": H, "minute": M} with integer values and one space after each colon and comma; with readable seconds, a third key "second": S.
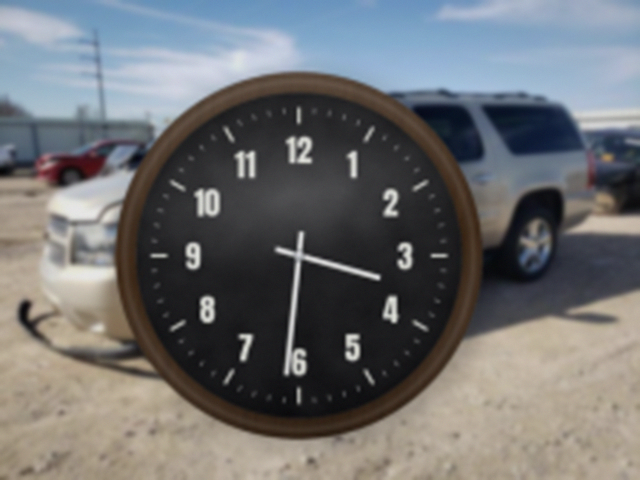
{"hour": 3, "minute": 31}
